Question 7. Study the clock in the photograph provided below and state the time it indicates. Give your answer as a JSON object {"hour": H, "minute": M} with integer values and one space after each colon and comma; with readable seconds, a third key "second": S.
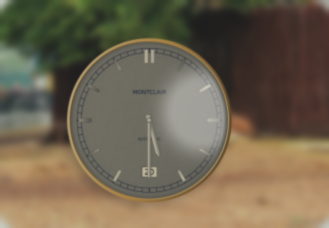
{"hour": 5, "minute": 30}
